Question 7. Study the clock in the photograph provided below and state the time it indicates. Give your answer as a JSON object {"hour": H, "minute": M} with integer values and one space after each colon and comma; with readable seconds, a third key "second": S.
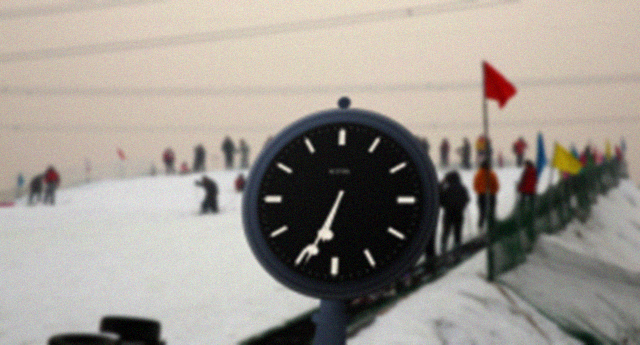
{"hour": 6, "minute": 34}
